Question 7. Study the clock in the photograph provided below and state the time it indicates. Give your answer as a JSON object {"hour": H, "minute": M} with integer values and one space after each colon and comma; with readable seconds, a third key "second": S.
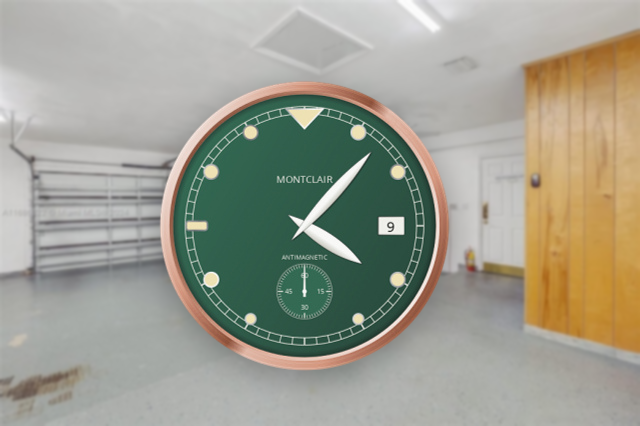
{"hour": 4, "minute": 7}
